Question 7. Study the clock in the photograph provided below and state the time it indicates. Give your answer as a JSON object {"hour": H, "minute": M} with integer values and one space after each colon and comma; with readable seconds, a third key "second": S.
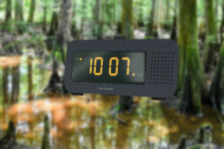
{"hour": 10, "minute": 7}
